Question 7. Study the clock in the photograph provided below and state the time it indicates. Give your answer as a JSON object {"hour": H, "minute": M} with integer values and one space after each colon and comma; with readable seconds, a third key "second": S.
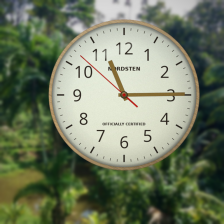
{"hour": 11, "minute": 14, "second": 52}
